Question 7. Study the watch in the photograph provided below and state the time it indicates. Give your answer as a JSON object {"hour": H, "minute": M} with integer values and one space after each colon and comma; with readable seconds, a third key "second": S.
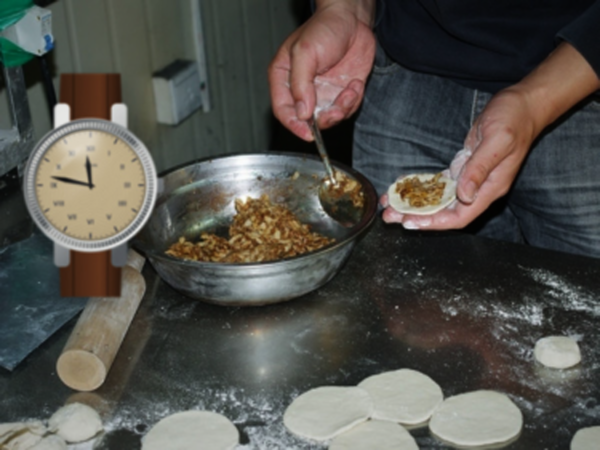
{"hour": 11, "minute": 47}
